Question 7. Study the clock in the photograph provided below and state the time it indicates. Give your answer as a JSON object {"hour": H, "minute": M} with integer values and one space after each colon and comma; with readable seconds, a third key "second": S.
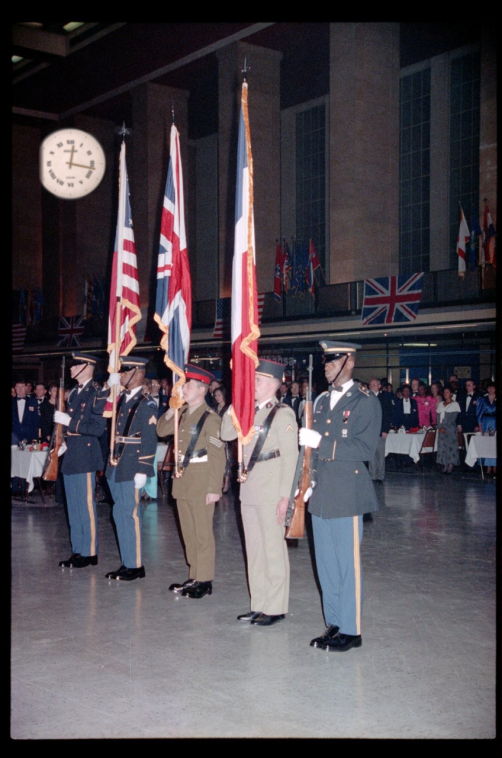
{"hour": 12, "minute": 17}
